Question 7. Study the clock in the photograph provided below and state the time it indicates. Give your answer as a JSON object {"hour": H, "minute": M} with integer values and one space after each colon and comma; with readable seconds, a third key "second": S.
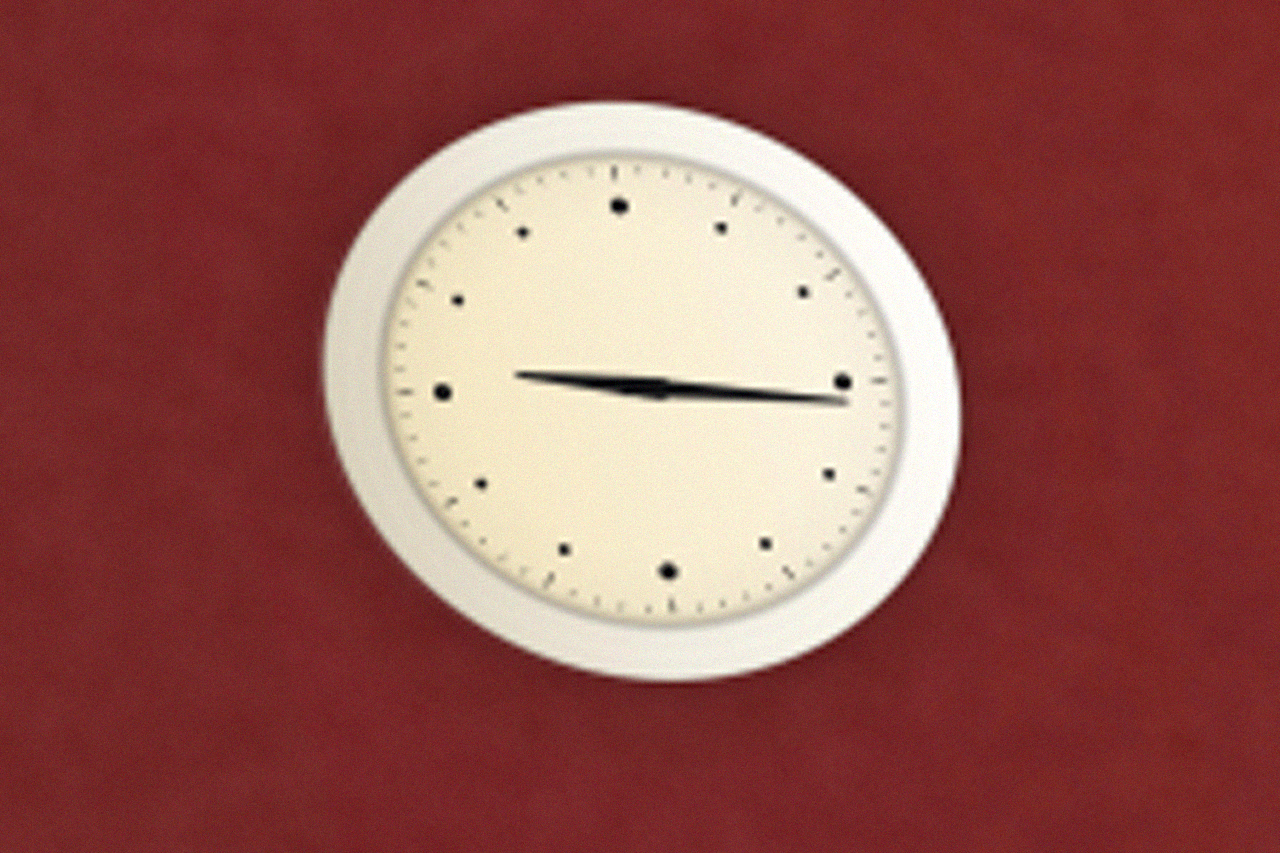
{"hour": 9, "minute": 16}
